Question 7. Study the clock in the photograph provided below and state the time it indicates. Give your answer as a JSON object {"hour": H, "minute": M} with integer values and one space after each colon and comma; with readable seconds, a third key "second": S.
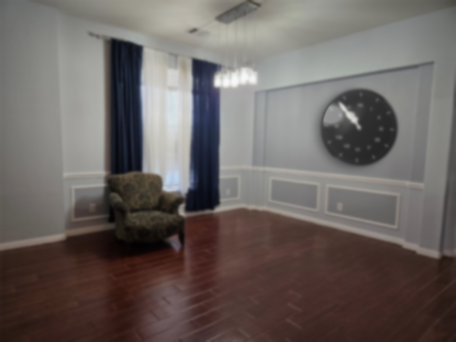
{"hour": 10, "minute": 53}
